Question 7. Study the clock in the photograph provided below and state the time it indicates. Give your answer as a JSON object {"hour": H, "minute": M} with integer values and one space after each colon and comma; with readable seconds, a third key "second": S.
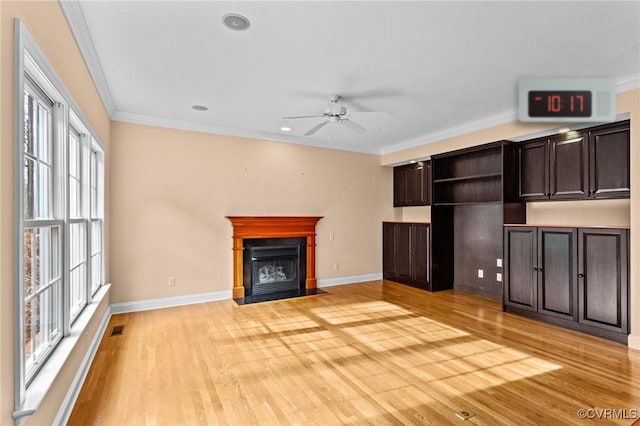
{"hour": 10, "minute": 17}
